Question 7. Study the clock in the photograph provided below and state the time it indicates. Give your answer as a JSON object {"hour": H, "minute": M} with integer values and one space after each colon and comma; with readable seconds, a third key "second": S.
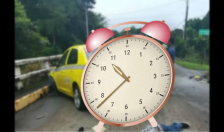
{"hour": 10, "minute": 38}
